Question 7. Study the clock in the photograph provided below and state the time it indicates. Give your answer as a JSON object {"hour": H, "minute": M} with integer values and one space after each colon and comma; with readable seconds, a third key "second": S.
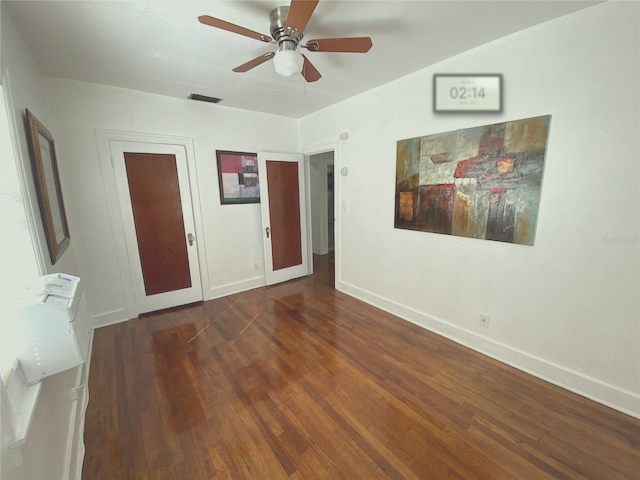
{"hour": 2, "minute": 14}
